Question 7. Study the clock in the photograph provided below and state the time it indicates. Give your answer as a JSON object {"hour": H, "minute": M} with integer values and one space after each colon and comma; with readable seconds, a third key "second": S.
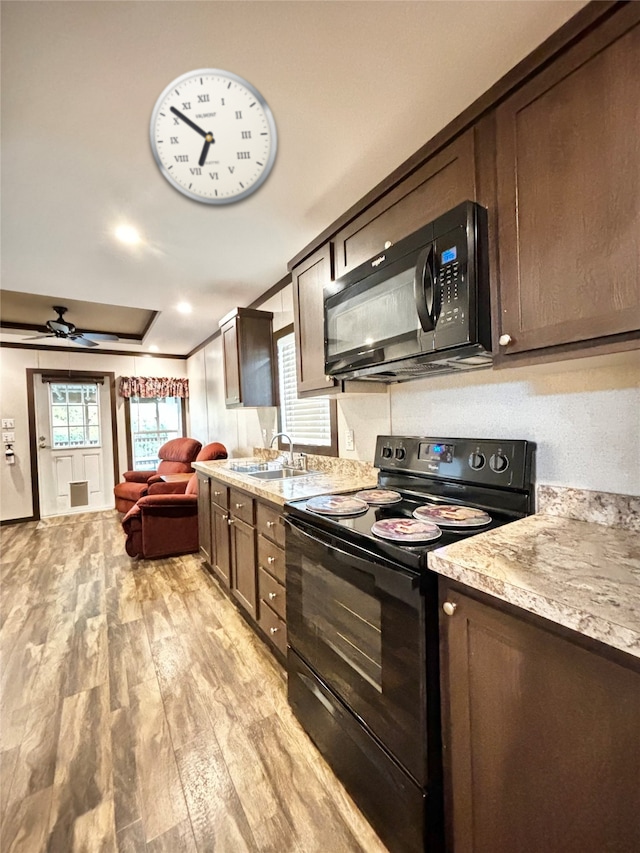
{"hour": 6, "minute": 52}
